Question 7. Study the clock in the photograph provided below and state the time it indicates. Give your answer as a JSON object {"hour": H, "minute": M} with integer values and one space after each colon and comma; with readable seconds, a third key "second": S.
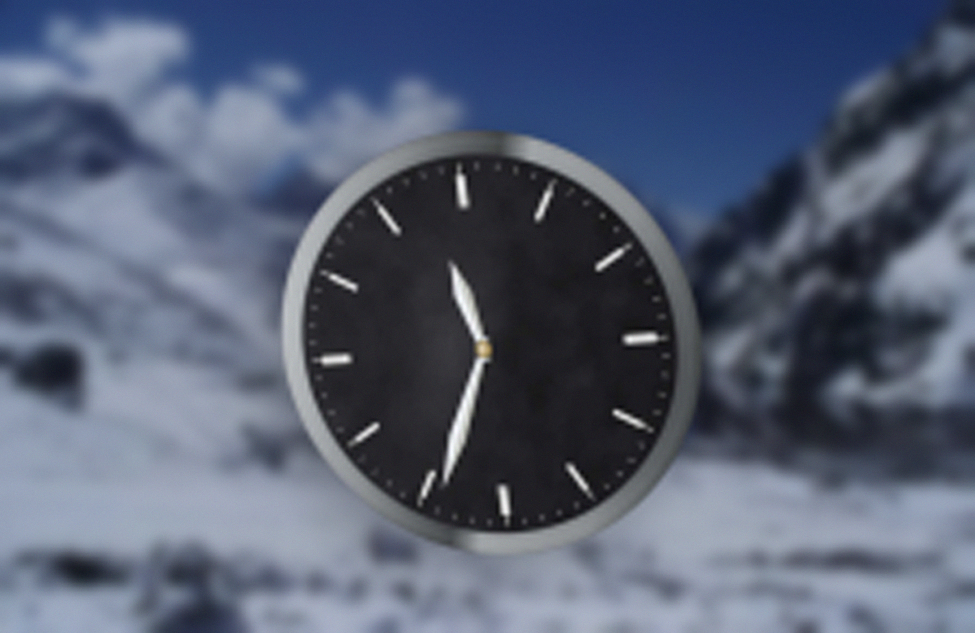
{"hour": 11, "minute": 34}
